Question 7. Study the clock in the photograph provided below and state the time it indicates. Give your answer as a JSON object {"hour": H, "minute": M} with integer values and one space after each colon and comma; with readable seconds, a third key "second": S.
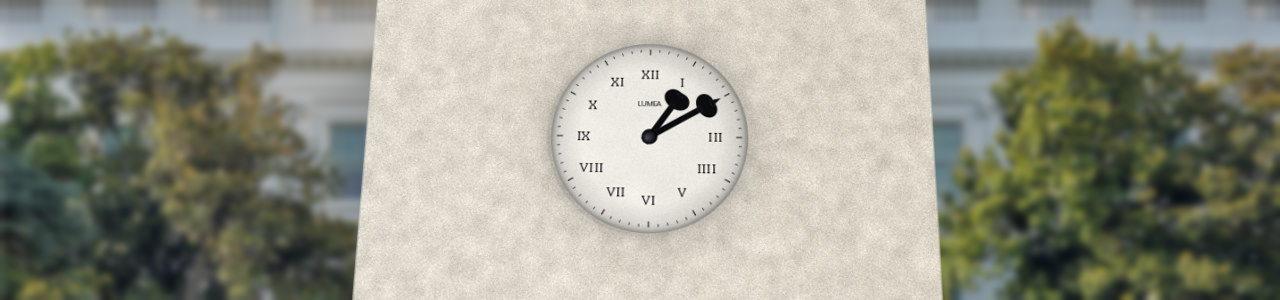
{"hour": 1, "minute": 10}
